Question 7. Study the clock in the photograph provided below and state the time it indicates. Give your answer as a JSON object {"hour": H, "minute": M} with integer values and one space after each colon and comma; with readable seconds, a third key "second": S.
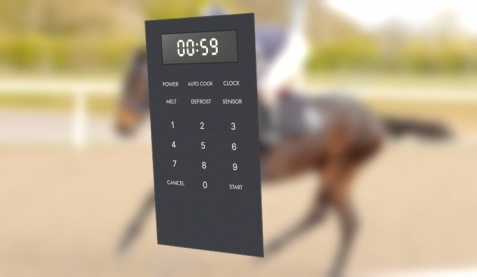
{"hour": 0, "minute": 59}
